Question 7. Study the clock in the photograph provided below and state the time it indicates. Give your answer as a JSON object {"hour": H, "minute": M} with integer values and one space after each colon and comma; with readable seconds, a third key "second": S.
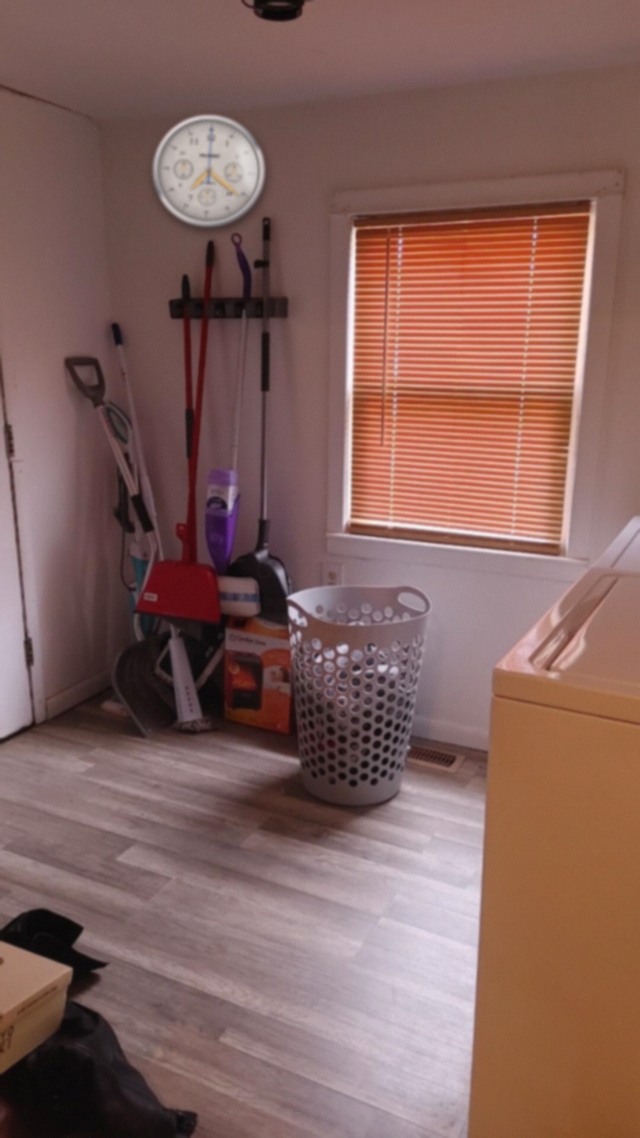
{"hour": 7, "minute": 21}
